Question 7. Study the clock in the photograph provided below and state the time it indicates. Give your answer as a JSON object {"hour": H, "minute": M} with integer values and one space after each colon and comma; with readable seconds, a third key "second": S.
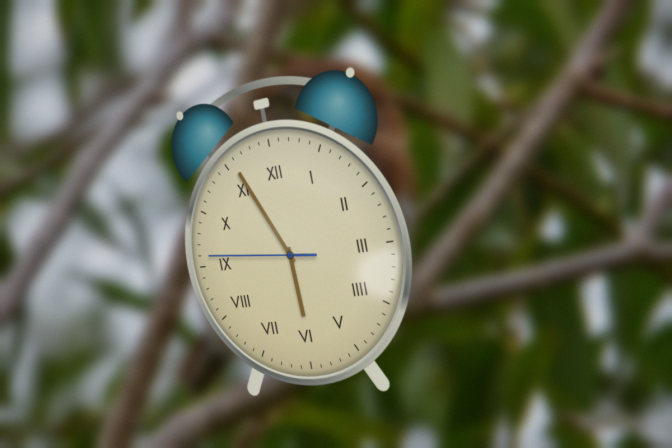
{"hour": 5, "minute": 55, "second": 46}
